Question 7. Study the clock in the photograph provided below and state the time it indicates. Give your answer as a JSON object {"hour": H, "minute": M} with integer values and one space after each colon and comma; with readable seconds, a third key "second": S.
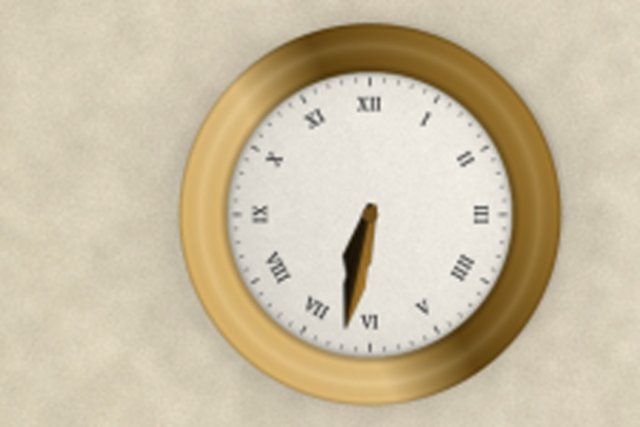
{"hour": 6, "minute": 32}
